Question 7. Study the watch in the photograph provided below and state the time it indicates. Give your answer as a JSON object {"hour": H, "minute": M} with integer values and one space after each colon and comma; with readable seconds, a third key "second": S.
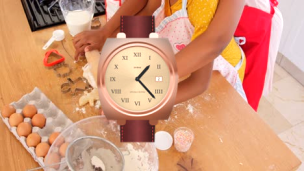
{"hour": 1, "minute": 23}
